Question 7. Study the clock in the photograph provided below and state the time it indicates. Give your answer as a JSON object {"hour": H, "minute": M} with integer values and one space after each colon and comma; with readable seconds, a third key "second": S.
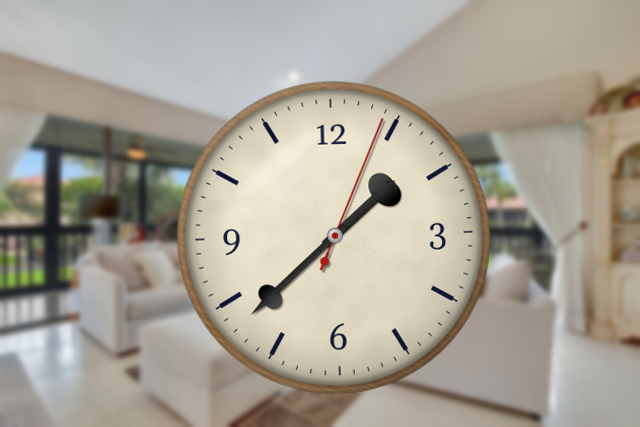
{"hour": 1, "minute": 38, "second": 4}
